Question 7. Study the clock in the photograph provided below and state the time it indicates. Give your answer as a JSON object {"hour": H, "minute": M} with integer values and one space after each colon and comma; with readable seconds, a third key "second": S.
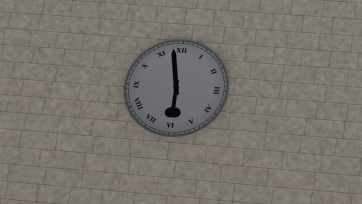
{"hour": 5, "minute": 58}
